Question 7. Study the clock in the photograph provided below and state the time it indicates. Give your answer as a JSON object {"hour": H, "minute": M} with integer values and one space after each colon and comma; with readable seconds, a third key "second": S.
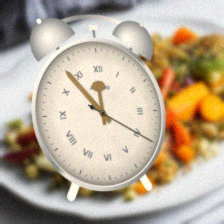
{"hour": 11, "minute": 53, "second": 20}
